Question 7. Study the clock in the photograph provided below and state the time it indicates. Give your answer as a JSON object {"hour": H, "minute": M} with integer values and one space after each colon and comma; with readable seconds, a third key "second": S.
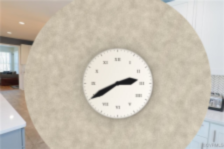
{"hour": 2, "minute": 40}
